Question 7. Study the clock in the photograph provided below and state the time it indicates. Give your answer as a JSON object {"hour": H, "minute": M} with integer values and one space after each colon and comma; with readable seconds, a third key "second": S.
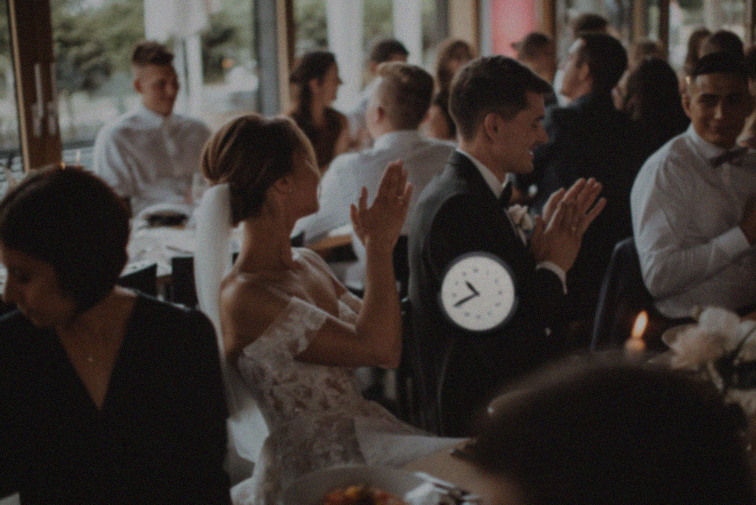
{"hour": 10, "minute": 41}
